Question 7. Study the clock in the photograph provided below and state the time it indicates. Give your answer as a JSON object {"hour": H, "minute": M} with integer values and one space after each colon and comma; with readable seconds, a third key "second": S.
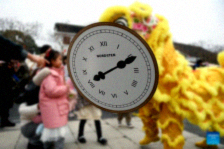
{"hour": 8, "minute": 11}
